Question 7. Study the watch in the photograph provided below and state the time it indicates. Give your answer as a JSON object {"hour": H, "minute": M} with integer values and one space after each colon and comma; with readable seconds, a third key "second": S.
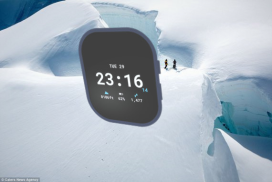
{"hour": 23, "minute": 16}
